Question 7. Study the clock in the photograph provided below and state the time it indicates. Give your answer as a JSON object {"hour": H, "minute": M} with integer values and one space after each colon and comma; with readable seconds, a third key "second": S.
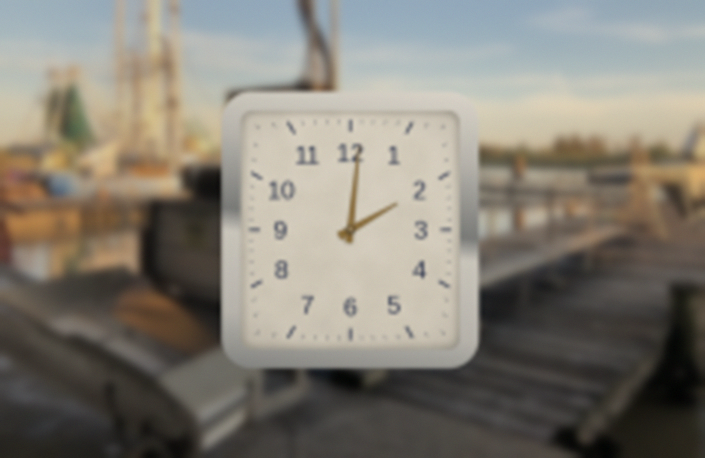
{"hour": 2, "minute": 1}
